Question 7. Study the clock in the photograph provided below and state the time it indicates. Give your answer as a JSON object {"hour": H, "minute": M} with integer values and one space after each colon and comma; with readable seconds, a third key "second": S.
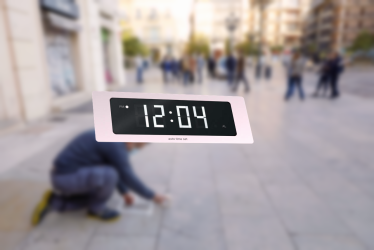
{"hour": 12, "minute": 4}
